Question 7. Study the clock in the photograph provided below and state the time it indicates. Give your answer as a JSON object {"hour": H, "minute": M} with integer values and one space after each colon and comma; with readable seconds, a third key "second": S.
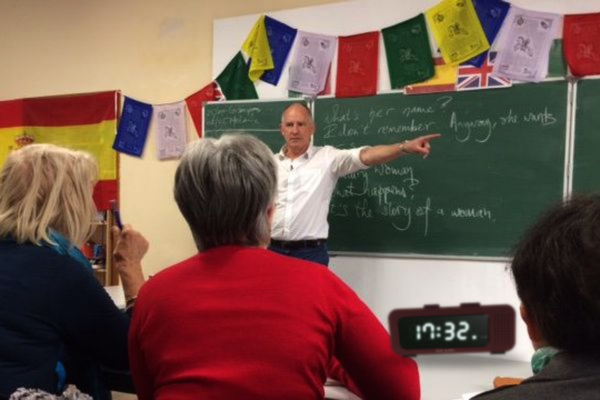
{"hour": 17, "minute": 32}
